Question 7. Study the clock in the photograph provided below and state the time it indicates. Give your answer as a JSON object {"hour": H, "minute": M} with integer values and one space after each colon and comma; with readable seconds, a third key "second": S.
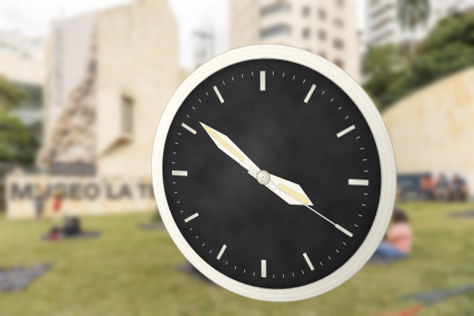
{"hour": 3, "minute": 51, "second": 20}
